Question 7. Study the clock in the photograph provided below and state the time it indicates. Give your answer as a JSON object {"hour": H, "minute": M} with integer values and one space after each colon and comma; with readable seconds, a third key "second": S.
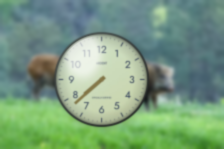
{"hour": 7, "minute": 38}
